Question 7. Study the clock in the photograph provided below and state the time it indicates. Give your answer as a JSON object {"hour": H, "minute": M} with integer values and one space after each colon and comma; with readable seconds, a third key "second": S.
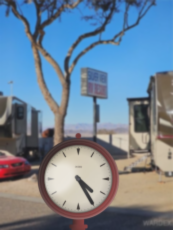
{"hour": 4, "minute": 25}
